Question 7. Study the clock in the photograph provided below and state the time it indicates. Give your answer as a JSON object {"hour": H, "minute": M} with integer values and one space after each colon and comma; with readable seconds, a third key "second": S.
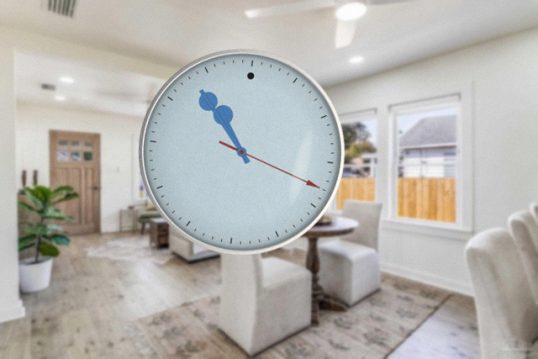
{"hour": 10, "minute": 53, "second": 18}
